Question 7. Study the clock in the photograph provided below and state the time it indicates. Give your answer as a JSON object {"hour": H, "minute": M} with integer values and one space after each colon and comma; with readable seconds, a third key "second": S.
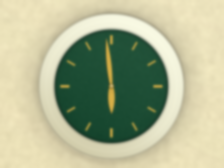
{"hour": 5, "minute": 59}
